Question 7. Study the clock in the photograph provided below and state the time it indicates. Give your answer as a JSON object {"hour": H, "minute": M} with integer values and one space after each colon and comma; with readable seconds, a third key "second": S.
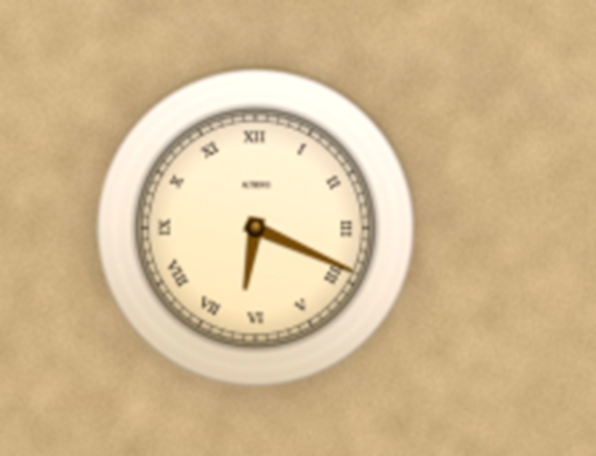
{"hour": 6, "minute": 19}
